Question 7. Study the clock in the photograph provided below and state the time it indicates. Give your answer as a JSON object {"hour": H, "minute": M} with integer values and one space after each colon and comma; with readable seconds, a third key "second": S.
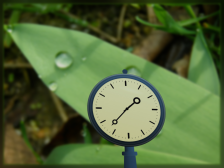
{"hour": 1, "minute": 37}
